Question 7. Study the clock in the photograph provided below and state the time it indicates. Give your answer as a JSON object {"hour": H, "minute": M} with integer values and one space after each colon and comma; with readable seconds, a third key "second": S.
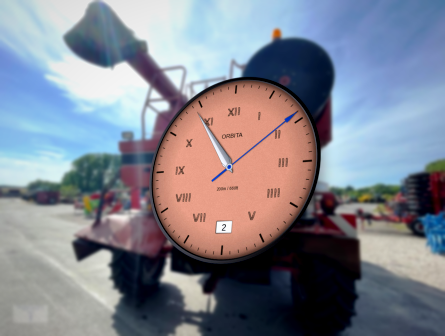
{"hour": 10, "minute": 54, "second": 9}
